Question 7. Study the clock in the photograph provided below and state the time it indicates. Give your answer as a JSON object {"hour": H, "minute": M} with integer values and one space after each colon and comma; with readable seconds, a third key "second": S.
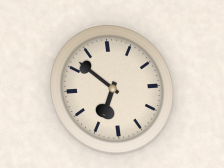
{"hour": 6, "minute": 52}
